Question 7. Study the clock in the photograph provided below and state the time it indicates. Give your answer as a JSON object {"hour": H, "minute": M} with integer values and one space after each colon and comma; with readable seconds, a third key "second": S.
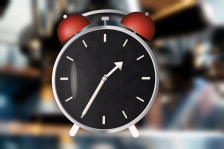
{"hour": 1, "minute": 35}
